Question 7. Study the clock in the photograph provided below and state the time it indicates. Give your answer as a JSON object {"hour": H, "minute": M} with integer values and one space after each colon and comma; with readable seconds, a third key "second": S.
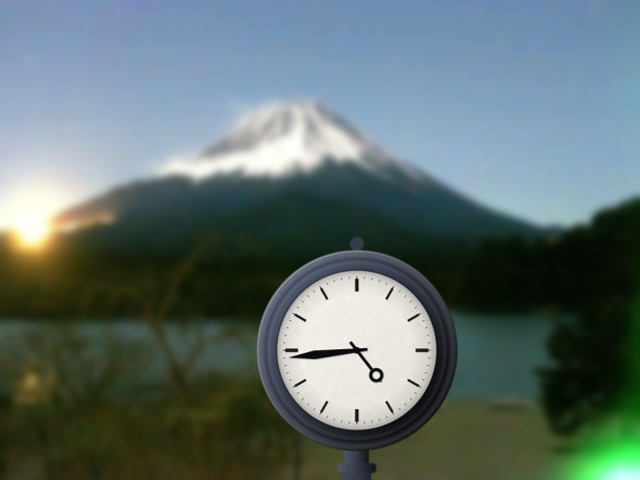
{"hour": 4, "minute": 44}
